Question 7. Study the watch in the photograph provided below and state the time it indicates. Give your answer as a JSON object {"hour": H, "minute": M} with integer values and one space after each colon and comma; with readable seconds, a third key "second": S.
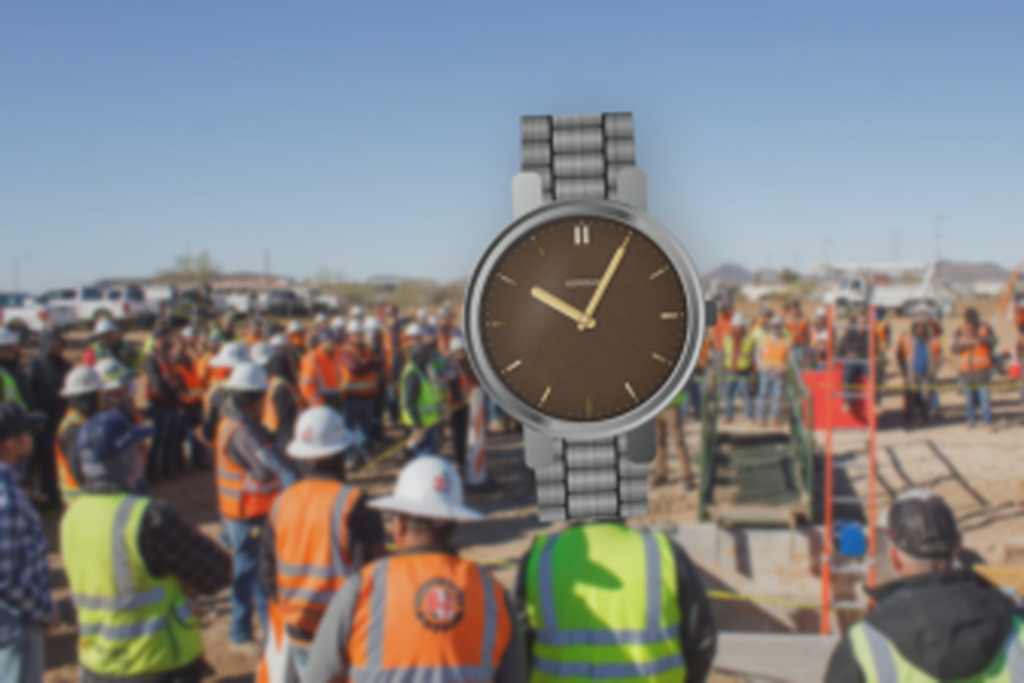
{"hour": 10, "minute": 5}
